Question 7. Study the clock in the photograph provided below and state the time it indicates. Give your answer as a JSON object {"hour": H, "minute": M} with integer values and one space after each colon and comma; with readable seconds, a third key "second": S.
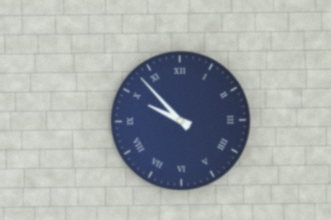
{"hour": 9, "minute": 53}
